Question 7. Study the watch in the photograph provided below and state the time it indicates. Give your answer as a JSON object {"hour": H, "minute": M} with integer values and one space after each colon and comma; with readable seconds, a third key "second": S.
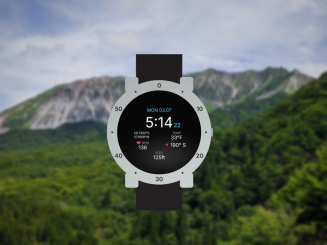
{"hour": 5, "minute": 14}
